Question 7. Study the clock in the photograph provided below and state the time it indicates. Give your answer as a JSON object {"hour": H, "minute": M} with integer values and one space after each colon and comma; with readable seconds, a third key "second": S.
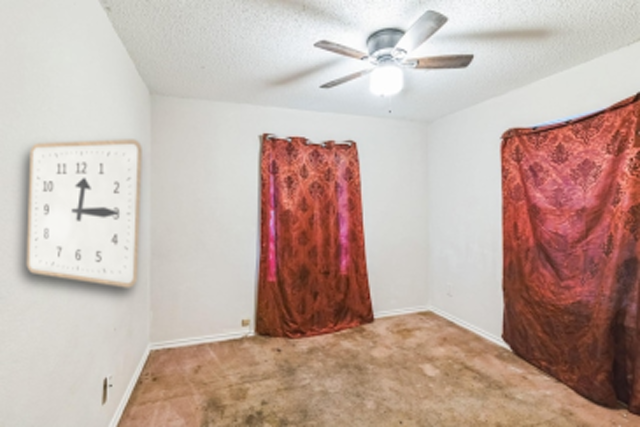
{"hour": 12, "minute": 15}
